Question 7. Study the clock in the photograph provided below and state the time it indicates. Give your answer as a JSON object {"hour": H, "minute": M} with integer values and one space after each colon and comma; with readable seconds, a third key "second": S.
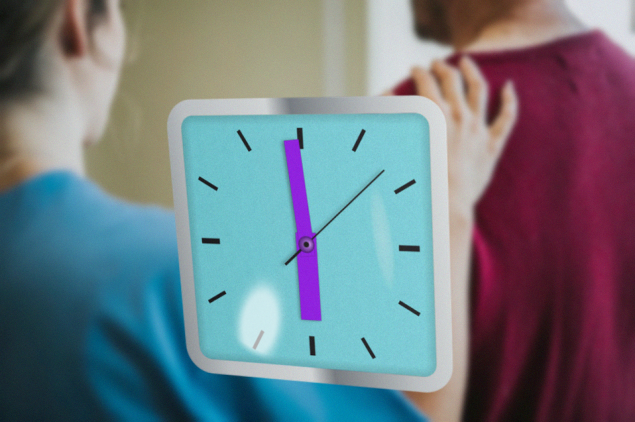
{"hour": 5, "minute": 59, "second": 8}
